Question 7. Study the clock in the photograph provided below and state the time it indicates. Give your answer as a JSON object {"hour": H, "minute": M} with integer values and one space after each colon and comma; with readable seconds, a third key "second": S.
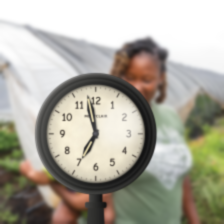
{"hour": 6, "minute": 58}
